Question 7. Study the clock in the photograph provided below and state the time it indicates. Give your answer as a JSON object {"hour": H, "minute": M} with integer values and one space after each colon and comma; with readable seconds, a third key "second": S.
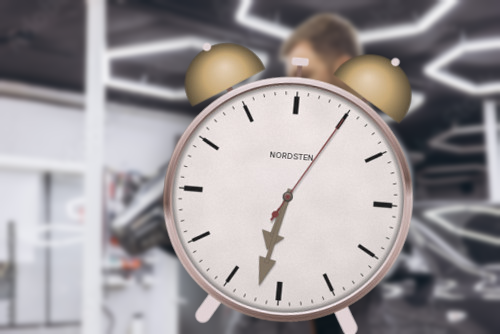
{"hour": 6, "minute": 32, "second": 5}
